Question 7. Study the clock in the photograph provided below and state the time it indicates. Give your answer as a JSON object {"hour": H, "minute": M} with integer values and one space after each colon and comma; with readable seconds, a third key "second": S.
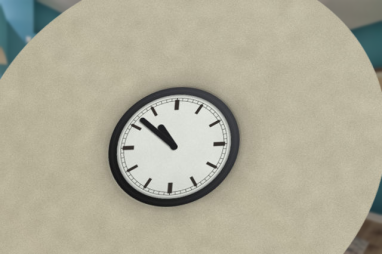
{"hour": 10, "minute": 52}
